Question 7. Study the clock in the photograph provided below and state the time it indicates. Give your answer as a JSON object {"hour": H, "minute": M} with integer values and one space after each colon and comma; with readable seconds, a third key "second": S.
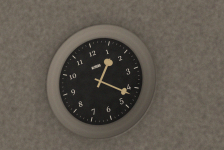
{"hour": 1, "minute": 22}
